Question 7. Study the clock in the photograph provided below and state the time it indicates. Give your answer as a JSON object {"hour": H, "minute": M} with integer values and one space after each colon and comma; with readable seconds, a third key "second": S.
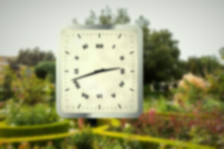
{"hour": 2, "minute": 42}
